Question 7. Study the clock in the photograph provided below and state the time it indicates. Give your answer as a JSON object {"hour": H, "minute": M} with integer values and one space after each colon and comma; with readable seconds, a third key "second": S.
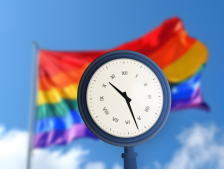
{"hour": 10, "minute": 27}
